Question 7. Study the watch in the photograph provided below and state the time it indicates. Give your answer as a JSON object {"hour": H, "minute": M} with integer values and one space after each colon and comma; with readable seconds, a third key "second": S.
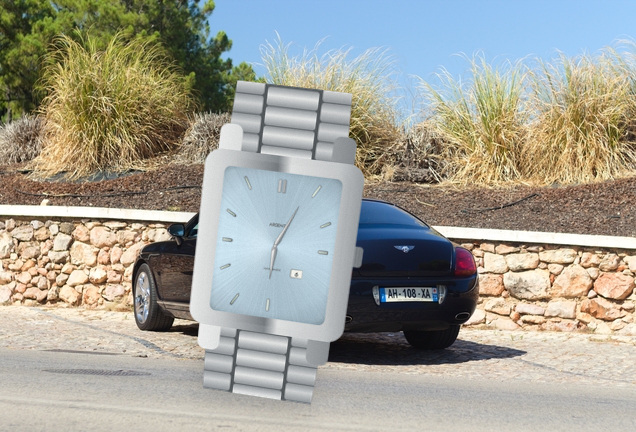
{"hour": 6, "minute": 4}
